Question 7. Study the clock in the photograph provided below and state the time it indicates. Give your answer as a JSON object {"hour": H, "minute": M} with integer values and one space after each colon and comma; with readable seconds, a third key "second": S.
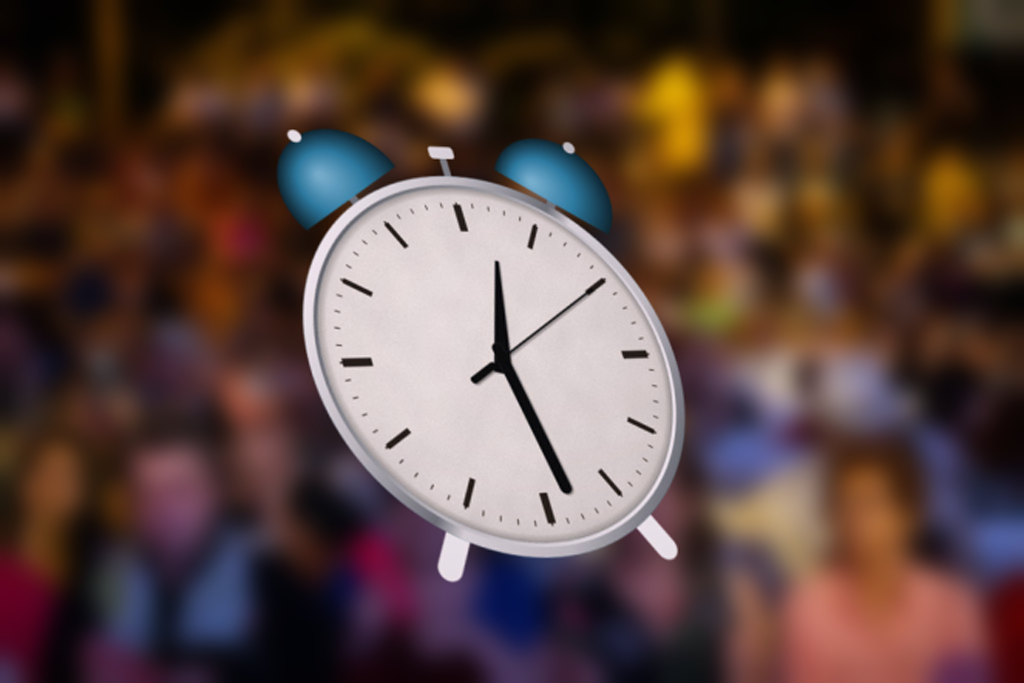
{"hour": 12, "minute": 28, "second": 10}
